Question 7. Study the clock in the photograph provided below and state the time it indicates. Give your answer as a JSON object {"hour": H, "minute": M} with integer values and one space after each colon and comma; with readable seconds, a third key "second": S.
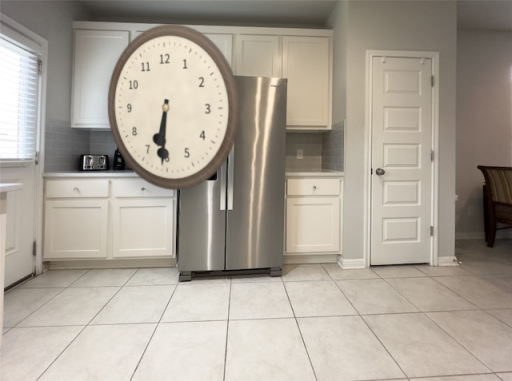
{"hour": 6, "minute": 31}
